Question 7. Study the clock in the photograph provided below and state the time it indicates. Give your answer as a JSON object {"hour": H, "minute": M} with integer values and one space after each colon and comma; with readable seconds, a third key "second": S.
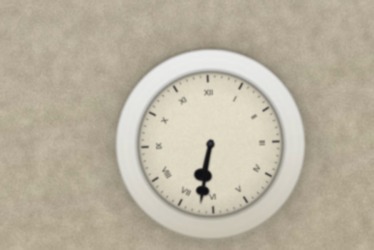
{"hour": 6, "minute": 32}
